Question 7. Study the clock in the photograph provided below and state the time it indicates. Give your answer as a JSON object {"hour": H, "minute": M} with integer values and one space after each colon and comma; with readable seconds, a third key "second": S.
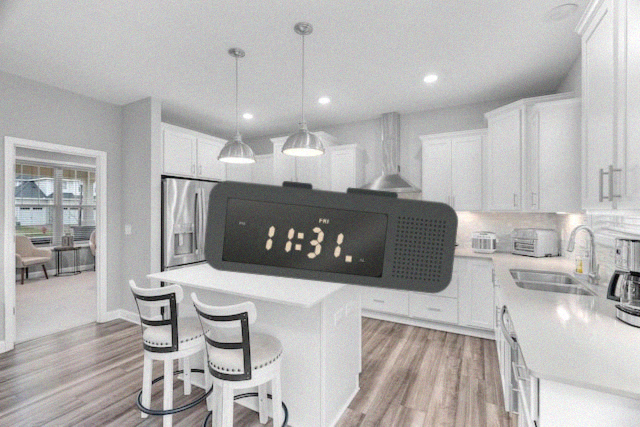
{"hour": 11, "minute": 31}
